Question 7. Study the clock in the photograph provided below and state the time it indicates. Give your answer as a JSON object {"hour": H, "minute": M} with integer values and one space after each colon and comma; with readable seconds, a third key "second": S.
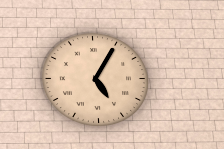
{"hour": 5, "minute": 5}
